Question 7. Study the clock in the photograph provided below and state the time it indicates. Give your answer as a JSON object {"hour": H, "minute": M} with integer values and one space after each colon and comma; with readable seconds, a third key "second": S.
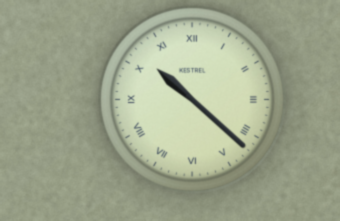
{"hour": 10, "minute": 22}
